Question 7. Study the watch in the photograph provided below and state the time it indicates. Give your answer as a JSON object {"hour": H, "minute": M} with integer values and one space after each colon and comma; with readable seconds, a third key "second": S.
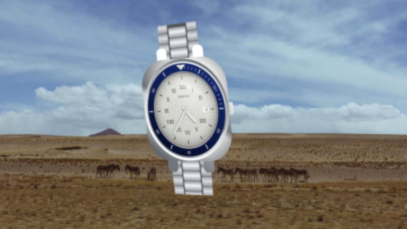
{"hour": 4, "minute": 36}
